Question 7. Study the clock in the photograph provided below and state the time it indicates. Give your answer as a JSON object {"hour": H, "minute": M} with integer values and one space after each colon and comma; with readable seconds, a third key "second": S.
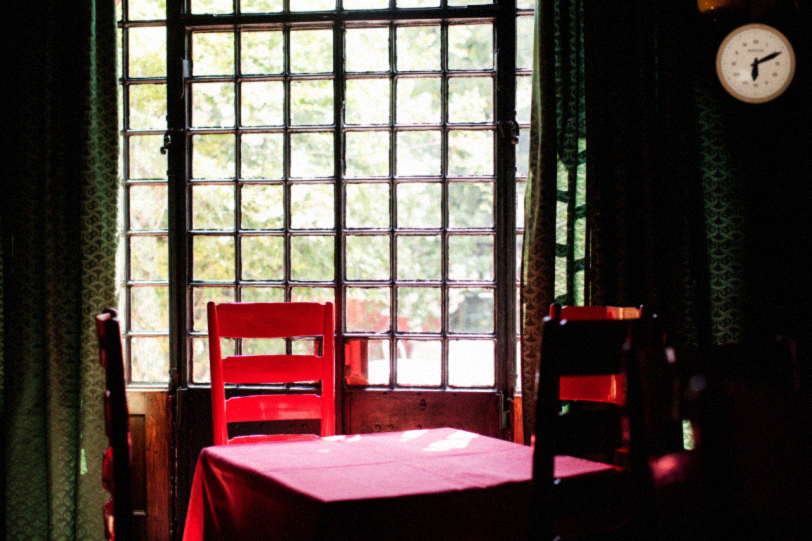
{"hour": 6, "minute": 11}
